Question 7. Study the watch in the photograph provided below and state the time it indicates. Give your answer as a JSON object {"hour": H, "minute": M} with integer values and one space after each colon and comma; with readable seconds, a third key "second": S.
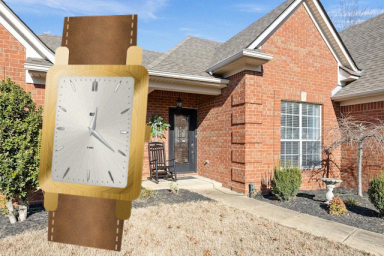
{"hour": 12, "minute": 21}
